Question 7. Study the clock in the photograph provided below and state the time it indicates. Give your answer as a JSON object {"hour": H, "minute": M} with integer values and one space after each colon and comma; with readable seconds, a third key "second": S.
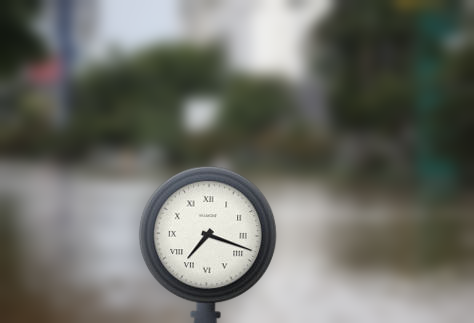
{"hour": 7, "minute": 18}
